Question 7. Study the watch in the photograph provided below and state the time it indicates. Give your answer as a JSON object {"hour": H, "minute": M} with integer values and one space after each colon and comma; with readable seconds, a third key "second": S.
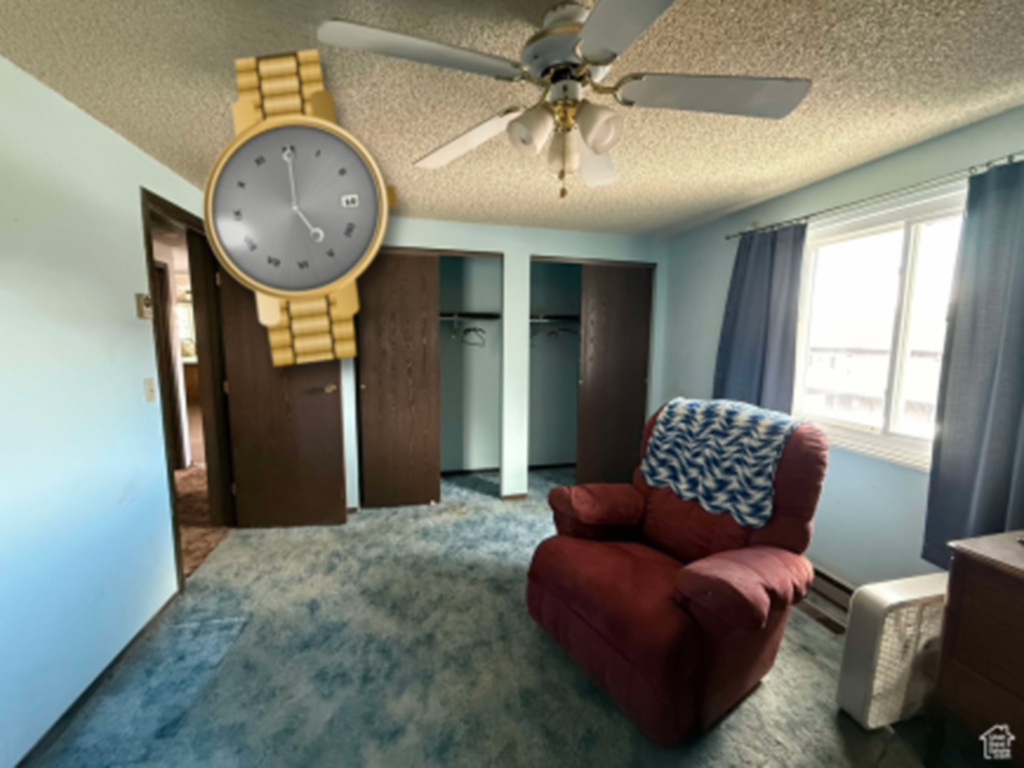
{"hour": 5, "minute": 0}
